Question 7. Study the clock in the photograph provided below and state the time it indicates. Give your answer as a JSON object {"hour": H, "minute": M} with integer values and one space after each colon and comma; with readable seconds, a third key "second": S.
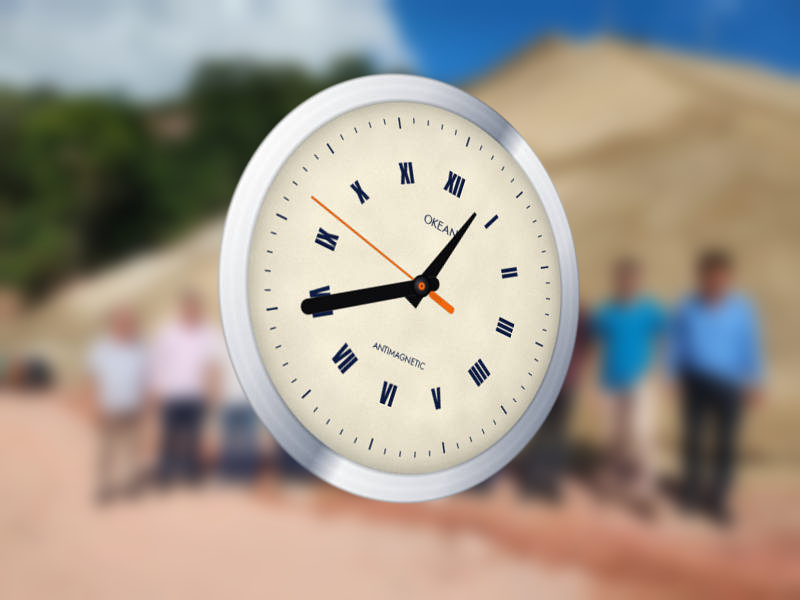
{"hour": 12, "minute": 39, "second": 47}
